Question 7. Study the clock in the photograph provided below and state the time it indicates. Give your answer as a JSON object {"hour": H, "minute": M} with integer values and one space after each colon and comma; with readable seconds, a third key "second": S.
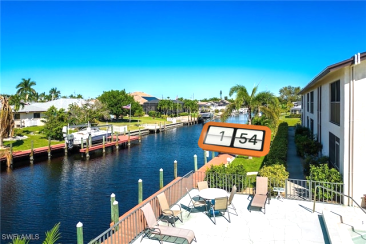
{"hour": 1, "minute": 54}
